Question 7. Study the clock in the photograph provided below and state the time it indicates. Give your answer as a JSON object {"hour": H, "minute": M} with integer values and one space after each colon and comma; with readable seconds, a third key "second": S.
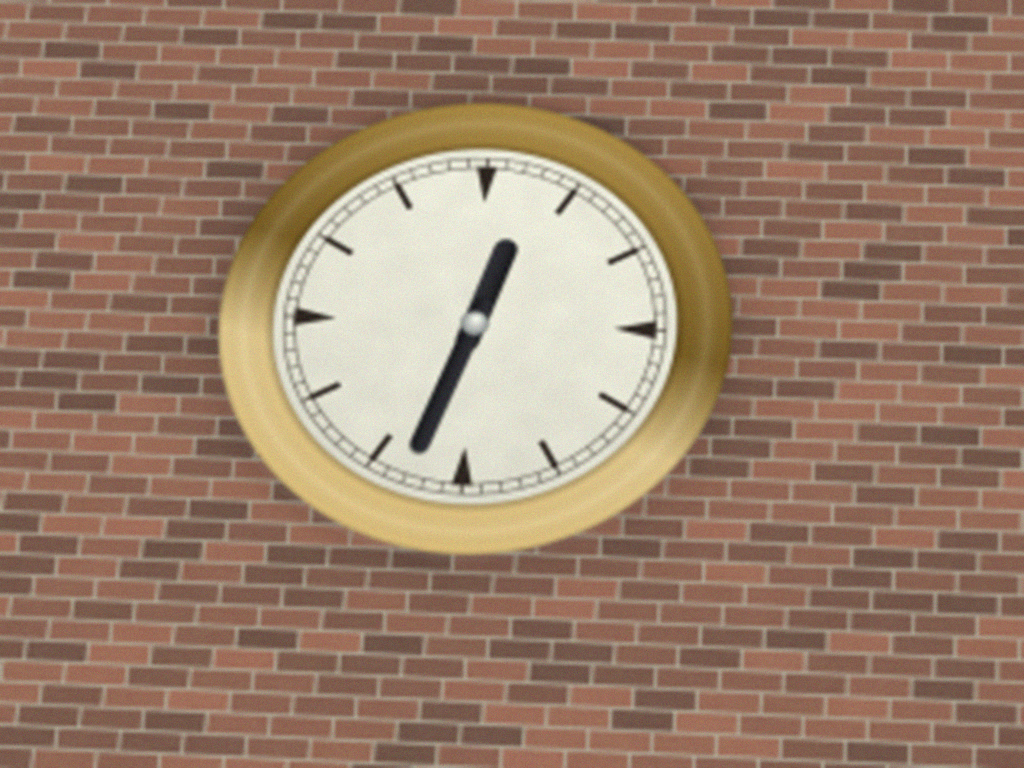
{"hour": 12, "minute": 33}
